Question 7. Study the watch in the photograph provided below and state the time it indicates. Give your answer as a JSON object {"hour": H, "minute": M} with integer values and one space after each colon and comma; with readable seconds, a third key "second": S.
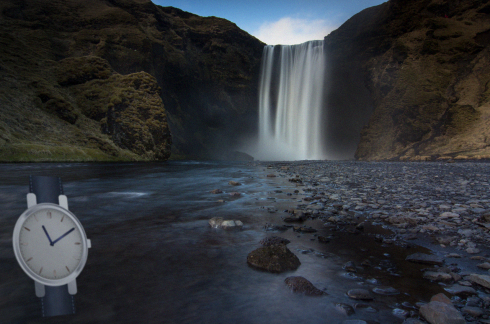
{"hour": 11, "minute": 10}
